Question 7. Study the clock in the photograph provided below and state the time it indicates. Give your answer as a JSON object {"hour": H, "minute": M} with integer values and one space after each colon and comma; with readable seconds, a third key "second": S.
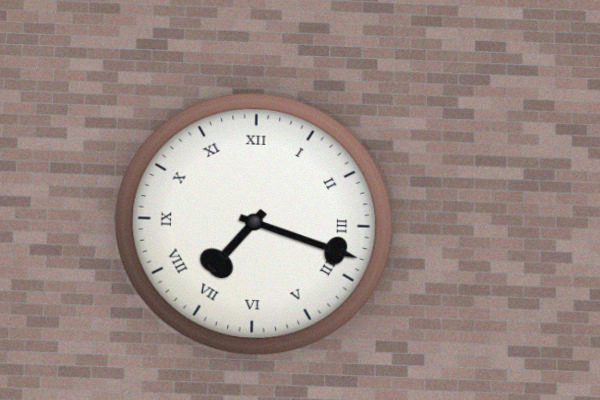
{"hour": 7, "minute": 18}
